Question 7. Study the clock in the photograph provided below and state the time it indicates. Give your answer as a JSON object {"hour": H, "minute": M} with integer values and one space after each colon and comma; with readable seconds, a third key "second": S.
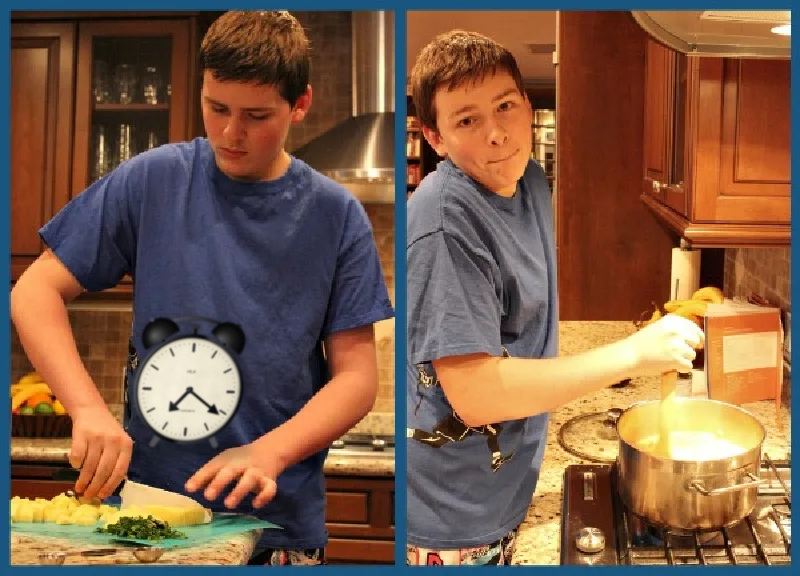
{"hour": 7, "minute": 21}
